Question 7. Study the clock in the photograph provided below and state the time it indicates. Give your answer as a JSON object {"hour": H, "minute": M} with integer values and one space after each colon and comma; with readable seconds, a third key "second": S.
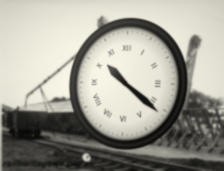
{"hour": 10, "minute": 21}
